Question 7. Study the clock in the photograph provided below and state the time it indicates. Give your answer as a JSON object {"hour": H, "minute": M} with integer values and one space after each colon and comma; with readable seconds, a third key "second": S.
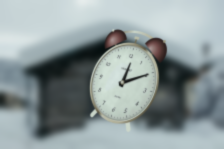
{"hour": 12, "minute": 10}
